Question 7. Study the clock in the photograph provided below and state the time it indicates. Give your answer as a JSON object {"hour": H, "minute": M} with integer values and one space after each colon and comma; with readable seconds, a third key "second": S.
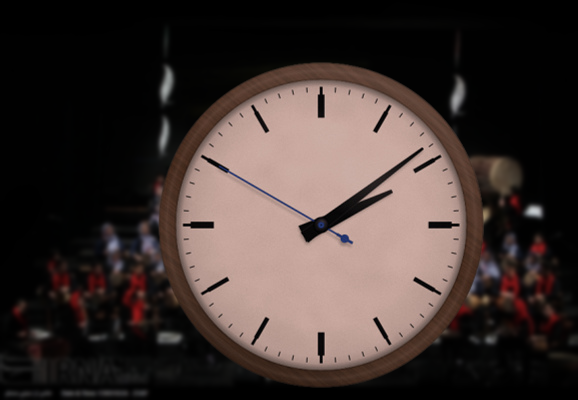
{"hour": 2, "minute": 8, "second": 50}
